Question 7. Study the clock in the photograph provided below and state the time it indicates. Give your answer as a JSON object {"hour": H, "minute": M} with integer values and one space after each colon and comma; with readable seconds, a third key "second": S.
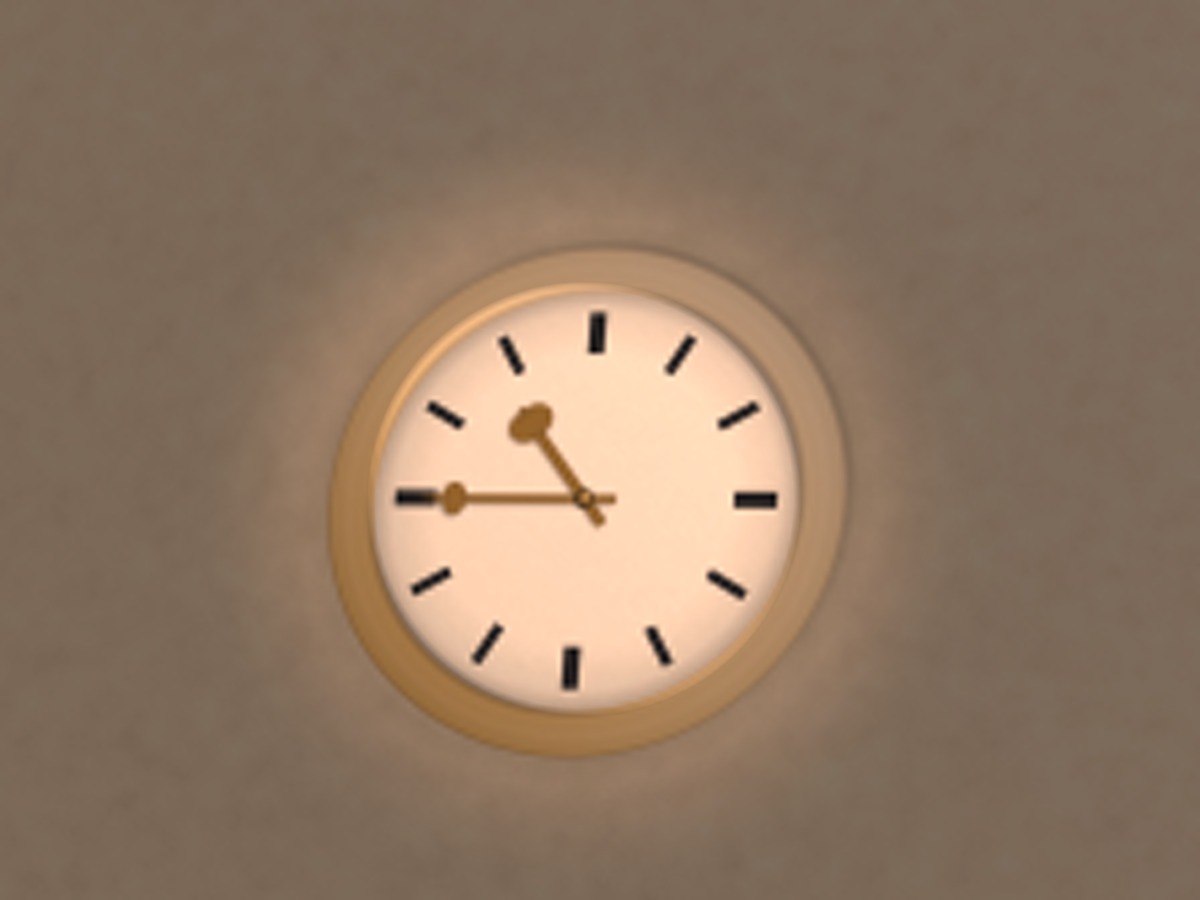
{"hour": 10, "minute": 45}
